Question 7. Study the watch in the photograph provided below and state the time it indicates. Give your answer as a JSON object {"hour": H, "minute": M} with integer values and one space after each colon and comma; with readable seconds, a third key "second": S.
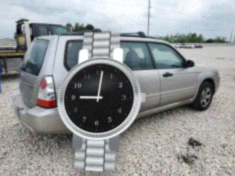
{"hour": 9, "minute": 1}
